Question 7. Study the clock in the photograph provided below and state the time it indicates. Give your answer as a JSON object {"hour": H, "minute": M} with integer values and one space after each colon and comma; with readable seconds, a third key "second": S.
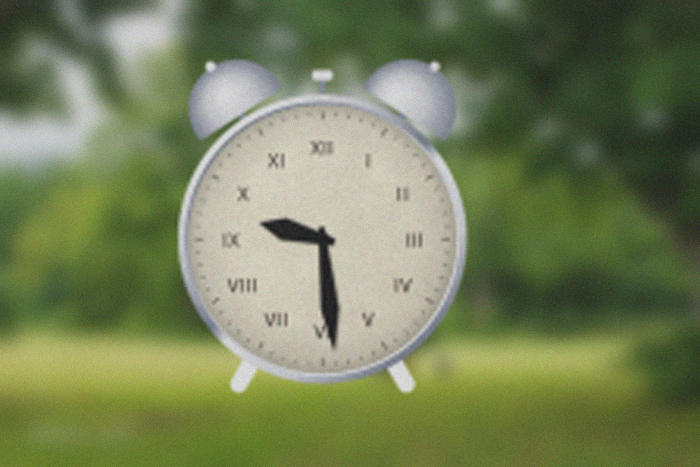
{"hour": 9, "minute": 29}
